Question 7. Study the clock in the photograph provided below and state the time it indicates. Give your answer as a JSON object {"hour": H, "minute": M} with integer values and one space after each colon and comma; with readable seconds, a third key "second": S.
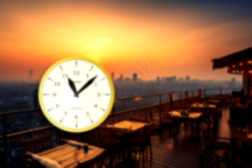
{"hour": 11, "minute": 8}
